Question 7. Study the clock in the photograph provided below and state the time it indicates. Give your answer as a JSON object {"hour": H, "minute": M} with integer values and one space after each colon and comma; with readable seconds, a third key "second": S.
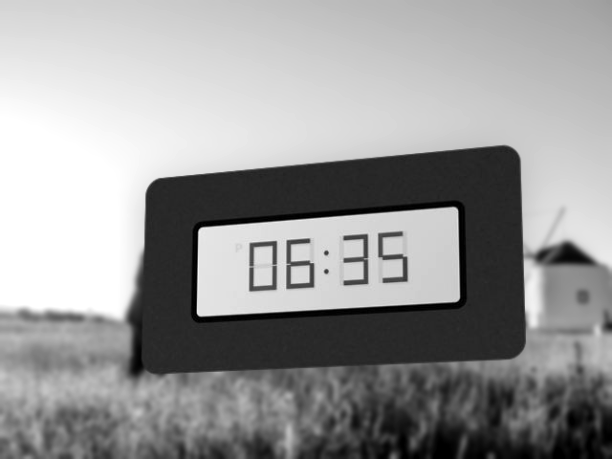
{"hour": 6, "minute": 35}
